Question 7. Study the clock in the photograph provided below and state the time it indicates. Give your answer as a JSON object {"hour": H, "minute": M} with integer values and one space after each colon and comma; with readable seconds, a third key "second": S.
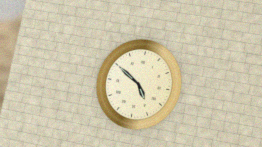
{"hour": 4, "minute": 50}
